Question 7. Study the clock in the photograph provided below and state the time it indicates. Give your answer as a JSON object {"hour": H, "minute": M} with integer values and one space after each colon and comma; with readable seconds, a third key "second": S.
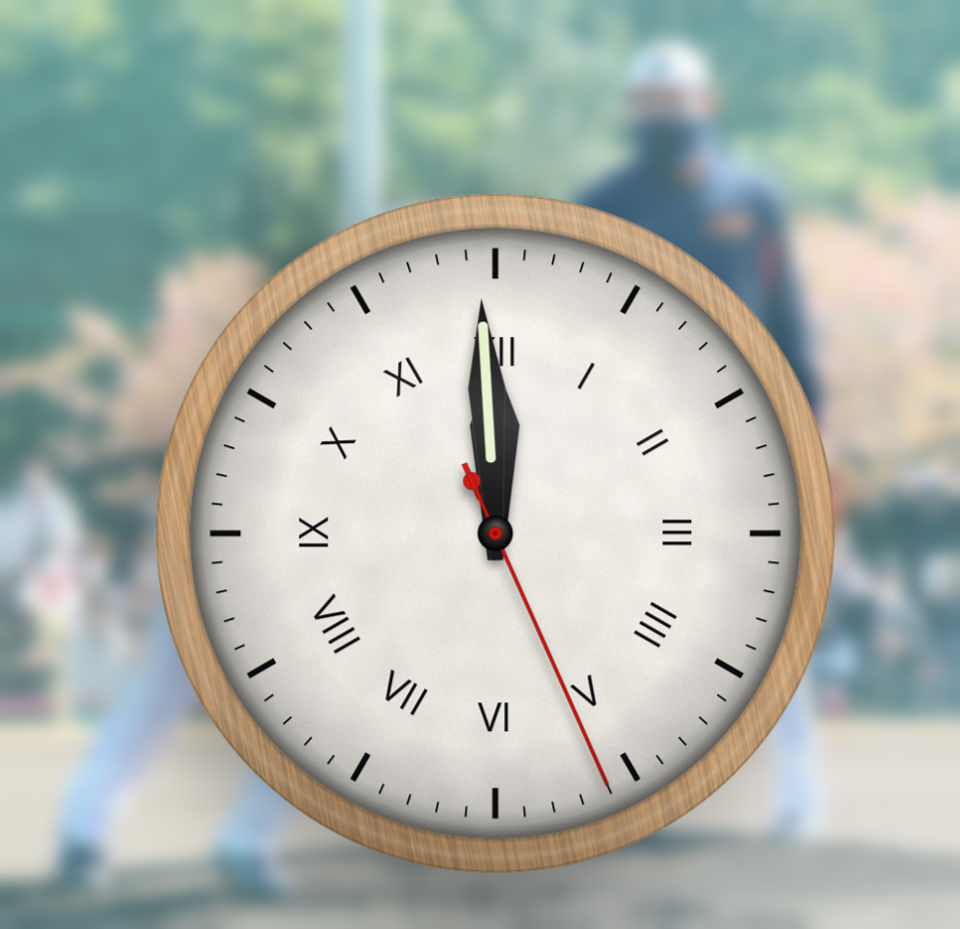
{"hour": 11, "minute": 59, "second": 26}
